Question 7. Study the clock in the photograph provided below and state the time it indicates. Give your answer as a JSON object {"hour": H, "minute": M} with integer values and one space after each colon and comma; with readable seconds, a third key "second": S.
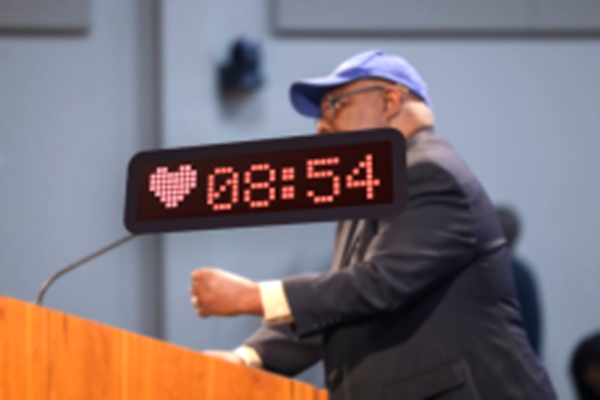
{"hour": 8, "minute": 54}
